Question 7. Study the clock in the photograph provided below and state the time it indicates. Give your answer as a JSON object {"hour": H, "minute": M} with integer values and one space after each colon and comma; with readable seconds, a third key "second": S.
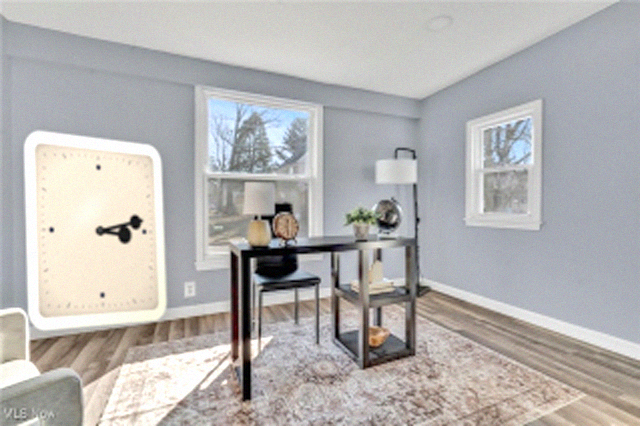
{"hour": 3, "minute": 13}
